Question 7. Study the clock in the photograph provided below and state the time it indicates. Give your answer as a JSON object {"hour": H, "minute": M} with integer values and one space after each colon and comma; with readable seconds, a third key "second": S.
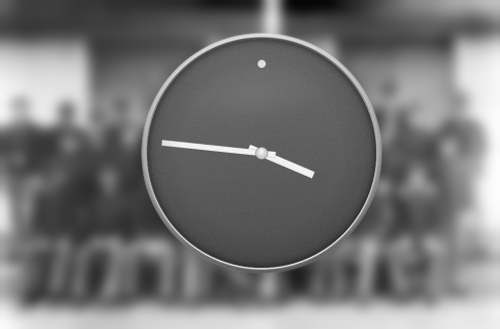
{"hour": 3, "minute": 46}
